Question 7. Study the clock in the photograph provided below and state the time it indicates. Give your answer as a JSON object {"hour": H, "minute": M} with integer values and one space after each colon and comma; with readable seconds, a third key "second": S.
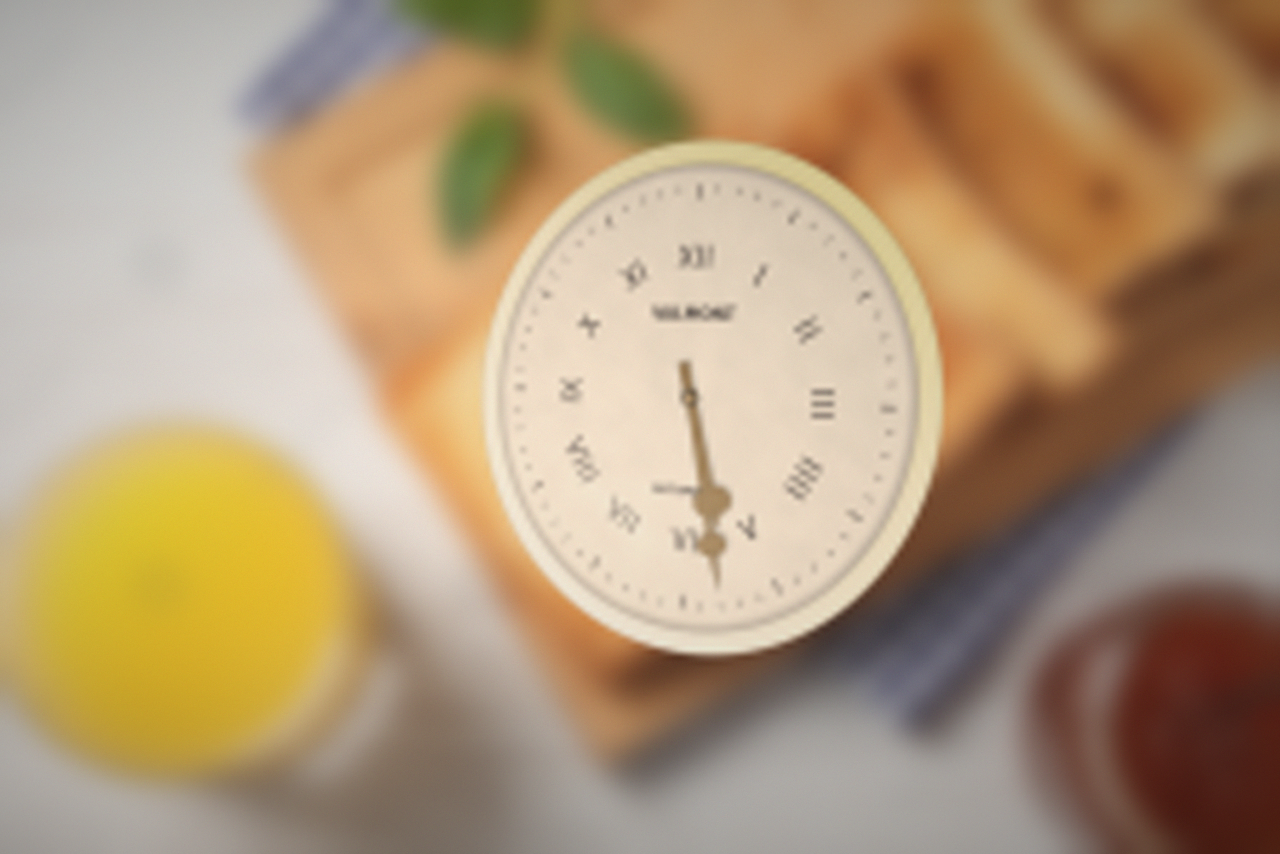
{"hour": 5, "minute": 28}
